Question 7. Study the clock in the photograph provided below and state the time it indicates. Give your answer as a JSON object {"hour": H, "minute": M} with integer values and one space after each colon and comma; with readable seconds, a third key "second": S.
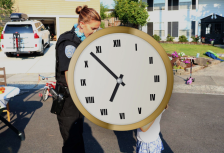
{"hour": 6, "minute": 53}
